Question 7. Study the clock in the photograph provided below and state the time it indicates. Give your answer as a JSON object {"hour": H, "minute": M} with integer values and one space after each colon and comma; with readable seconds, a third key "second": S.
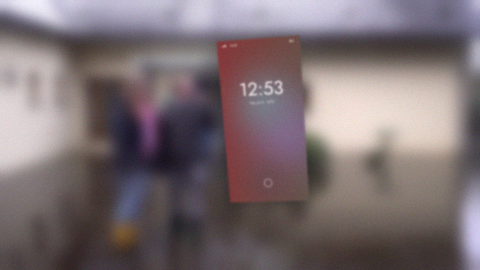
{"hour": 12, "minute": 53}
